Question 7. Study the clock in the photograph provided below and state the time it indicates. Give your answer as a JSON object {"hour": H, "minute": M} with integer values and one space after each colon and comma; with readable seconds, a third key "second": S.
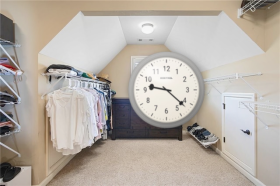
{"hour": 9, "minute": 22}
